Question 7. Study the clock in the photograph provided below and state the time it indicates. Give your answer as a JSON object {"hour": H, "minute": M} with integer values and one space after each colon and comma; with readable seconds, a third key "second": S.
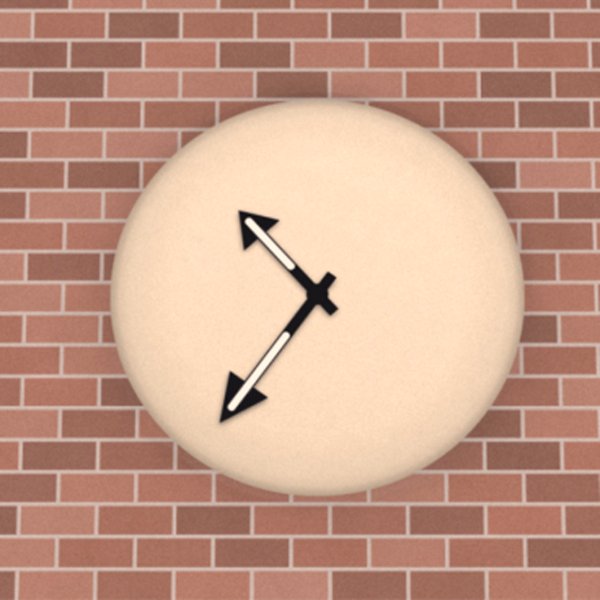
{"hour": 10, "minute": 36}
